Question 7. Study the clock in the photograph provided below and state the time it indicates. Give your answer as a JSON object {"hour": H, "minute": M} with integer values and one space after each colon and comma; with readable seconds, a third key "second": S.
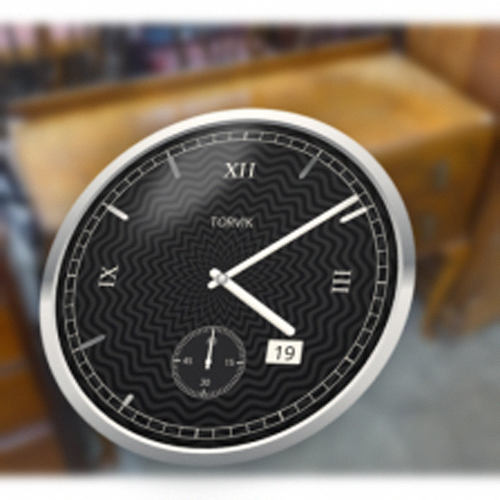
{"hour": 4, "minute": 9}
